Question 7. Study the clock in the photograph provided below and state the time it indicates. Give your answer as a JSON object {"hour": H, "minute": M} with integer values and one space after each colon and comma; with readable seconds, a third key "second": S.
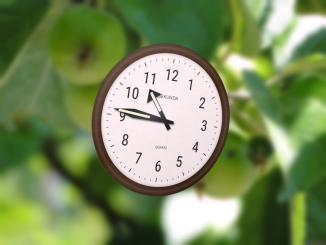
{"hour": 10, "minute": 46}
